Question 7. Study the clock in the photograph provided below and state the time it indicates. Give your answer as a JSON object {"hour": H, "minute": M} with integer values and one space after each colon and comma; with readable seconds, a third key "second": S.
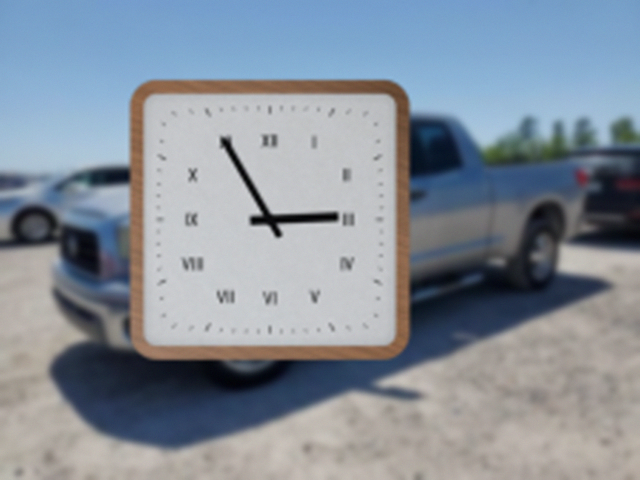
{"hour": 2, "minute": 55}
